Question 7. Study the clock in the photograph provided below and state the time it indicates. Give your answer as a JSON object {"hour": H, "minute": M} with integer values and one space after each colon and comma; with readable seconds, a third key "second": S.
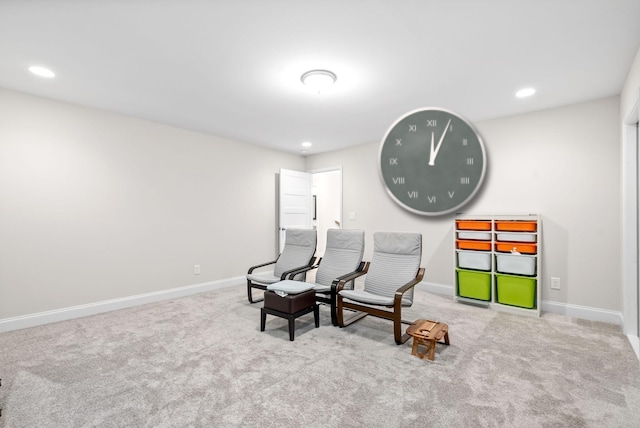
{"hour": 12, "minute": 4}
